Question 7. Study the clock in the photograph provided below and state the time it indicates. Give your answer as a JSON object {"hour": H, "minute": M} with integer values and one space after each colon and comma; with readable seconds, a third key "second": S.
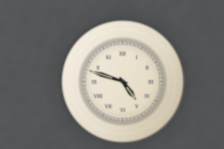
{"hour": 4, "minute": 48}
